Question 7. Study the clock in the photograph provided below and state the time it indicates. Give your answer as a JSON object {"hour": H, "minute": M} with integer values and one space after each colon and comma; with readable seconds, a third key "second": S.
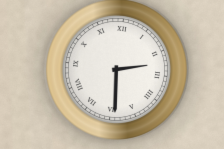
{"hour": 2, "minute": 29}
